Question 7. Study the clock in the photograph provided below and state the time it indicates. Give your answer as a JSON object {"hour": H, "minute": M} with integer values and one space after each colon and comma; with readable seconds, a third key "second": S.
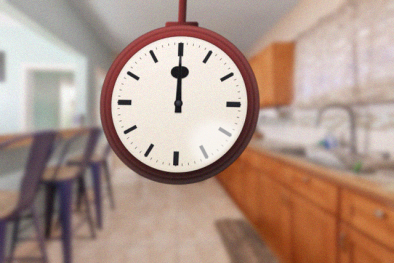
{"hour": 12, "minute": 0}
